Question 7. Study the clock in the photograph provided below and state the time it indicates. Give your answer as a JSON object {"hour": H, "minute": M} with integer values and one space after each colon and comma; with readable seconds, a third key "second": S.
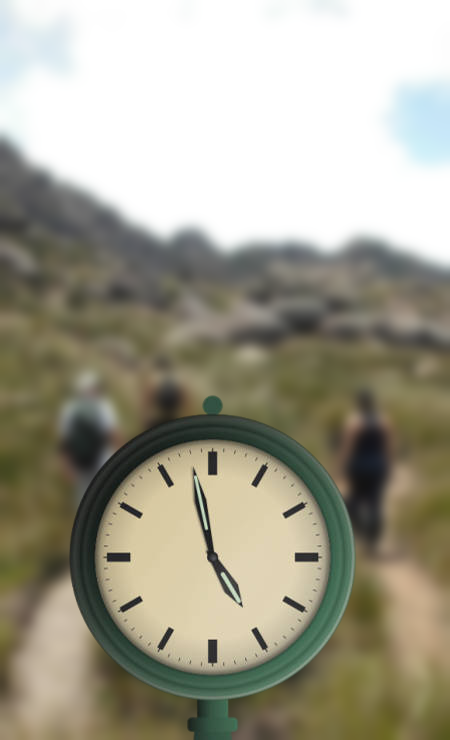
{"hour": 4, "minute": 58}
